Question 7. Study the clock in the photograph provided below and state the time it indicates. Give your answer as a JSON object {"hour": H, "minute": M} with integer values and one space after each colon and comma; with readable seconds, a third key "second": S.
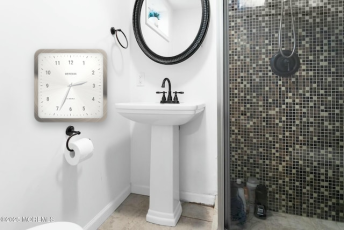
{"hour": 2, "minute": 34}
